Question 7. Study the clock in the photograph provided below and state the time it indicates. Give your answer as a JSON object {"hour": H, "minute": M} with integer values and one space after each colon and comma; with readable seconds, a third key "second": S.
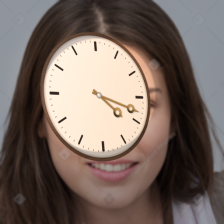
{"hour": 4, "minute": 18}
